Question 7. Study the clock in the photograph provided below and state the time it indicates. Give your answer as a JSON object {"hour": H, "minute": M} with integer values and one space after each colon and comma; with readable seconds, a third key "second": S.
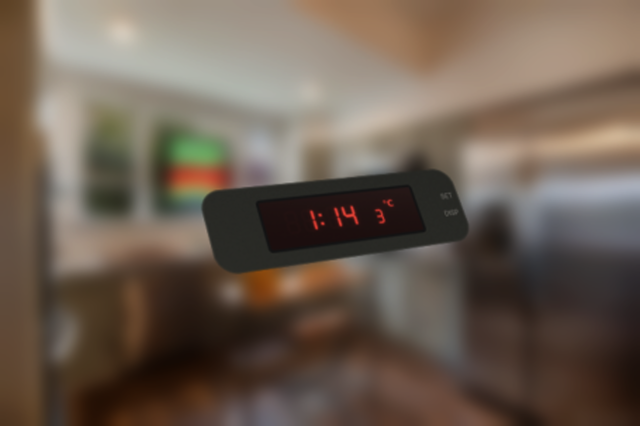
{"hour": 1, "minute": 14}
